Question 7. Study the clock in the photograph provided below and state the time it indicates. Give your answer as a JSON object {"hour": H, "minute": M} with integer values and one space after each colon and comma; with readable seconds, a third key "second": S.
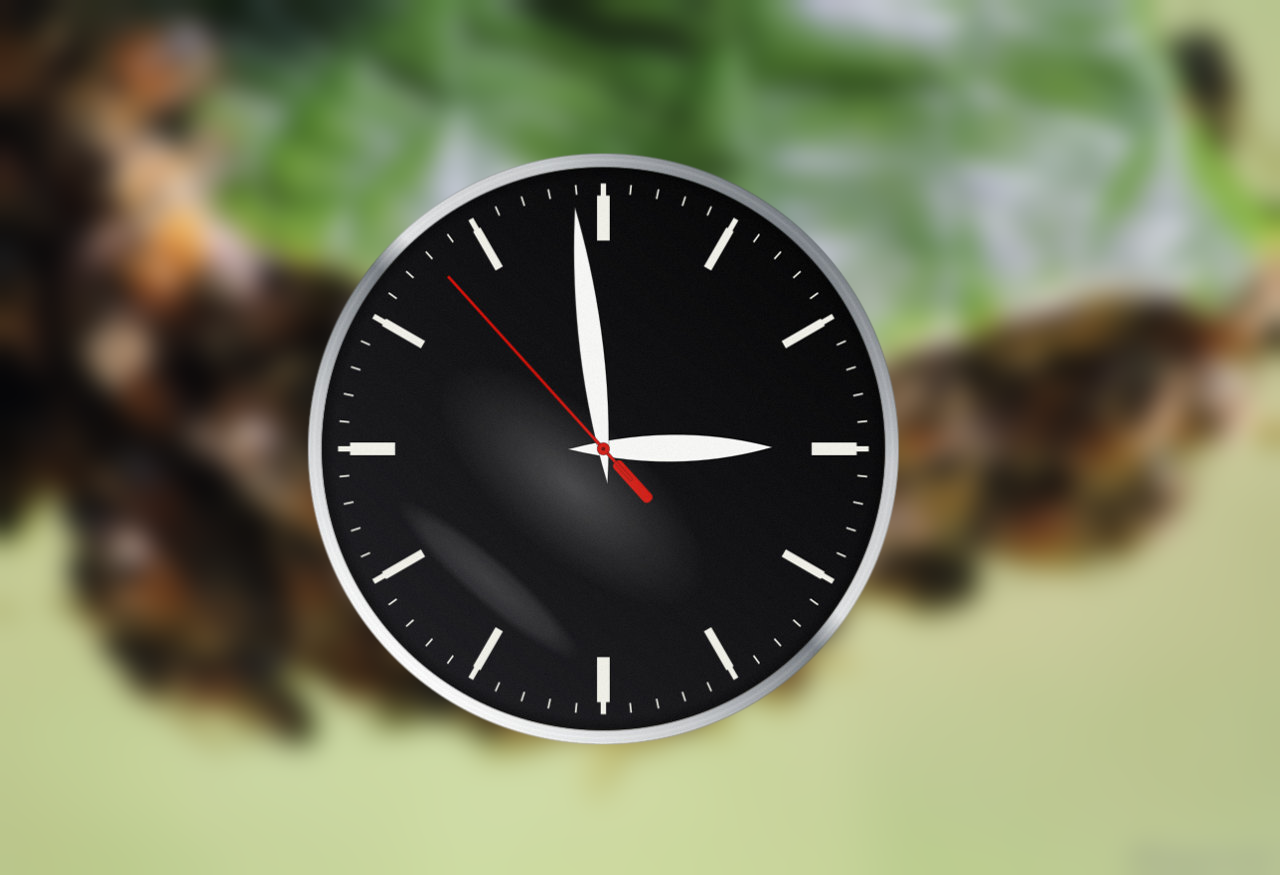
{"hour": 2, "minute": 58, "second": 53}
